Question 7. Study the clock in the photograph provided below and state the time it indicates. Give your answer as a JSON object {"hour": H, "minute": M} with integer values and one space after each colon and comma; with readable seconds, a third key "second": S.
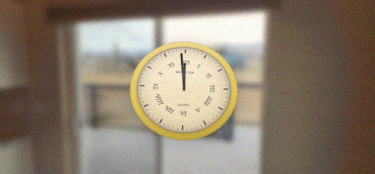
{"hour": 11, "minute": 59}
